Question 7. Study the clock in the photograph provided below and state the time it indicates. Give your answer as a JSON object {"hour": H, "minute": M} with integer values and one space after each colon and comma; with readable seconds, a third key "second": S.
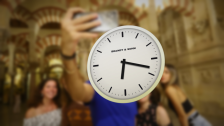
{"hour": 6, "minute": 18}
